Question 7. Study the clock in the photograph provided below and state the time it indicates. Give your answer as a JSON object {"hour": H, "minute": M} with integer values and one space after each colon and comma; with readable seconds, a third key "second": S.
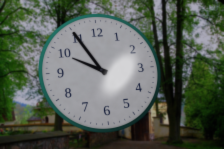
{"hour": 9, "minute": 55}
